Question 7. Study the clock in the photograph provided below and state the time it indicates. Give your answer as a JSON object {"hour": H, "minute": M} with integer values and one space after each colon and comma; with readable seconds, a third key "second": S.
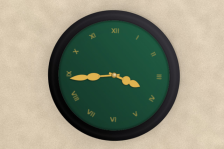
{"hour": 3, "minute": 44}
